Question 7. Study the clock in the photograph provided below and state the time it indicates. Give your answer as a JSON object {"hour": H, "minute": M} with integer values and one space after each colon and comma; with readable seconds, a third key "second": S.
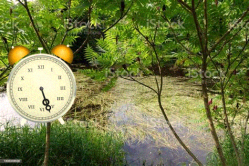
{"hour": 5, "minute": 27}
